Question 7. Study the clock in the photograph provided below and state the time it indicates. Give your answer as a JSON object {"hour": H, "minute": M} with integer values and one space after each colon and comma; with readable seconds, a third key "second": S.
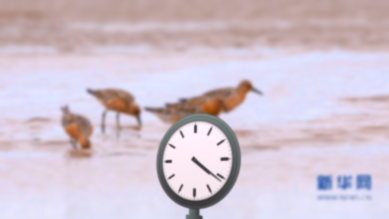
{"hour": 4, "minute": 21}
